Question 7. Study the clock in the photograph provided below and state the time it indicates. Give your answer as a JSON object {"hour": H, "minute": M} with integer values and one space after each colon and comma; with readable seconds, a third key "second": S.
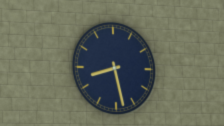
{"hour": 8, "minute": 28}
